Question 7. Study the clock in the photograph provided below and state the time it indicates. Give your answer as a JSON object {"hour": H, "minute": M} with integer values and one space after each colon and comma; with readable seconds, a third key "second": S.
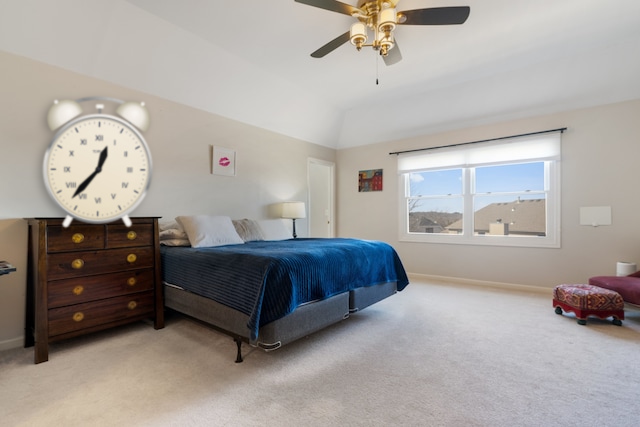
{"hour": 12, "minute": 37}
